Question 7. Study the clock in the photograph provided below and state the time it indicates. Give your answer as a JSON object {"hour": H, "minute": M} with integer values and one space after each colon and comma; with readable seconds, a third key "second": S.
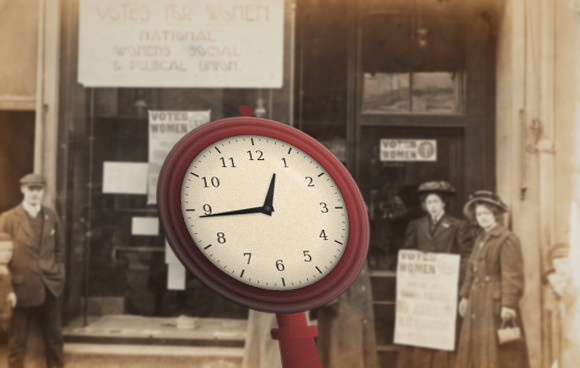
{"hour": 12, "minute": 44}
